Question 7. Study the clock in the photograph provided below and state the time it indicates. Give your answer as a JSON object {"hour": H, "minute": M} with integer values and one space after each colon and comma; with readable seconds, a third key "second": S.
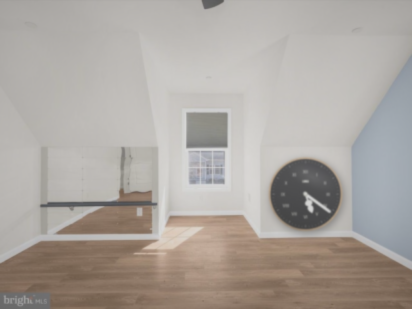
{"hour": 5, "minute": 21}
